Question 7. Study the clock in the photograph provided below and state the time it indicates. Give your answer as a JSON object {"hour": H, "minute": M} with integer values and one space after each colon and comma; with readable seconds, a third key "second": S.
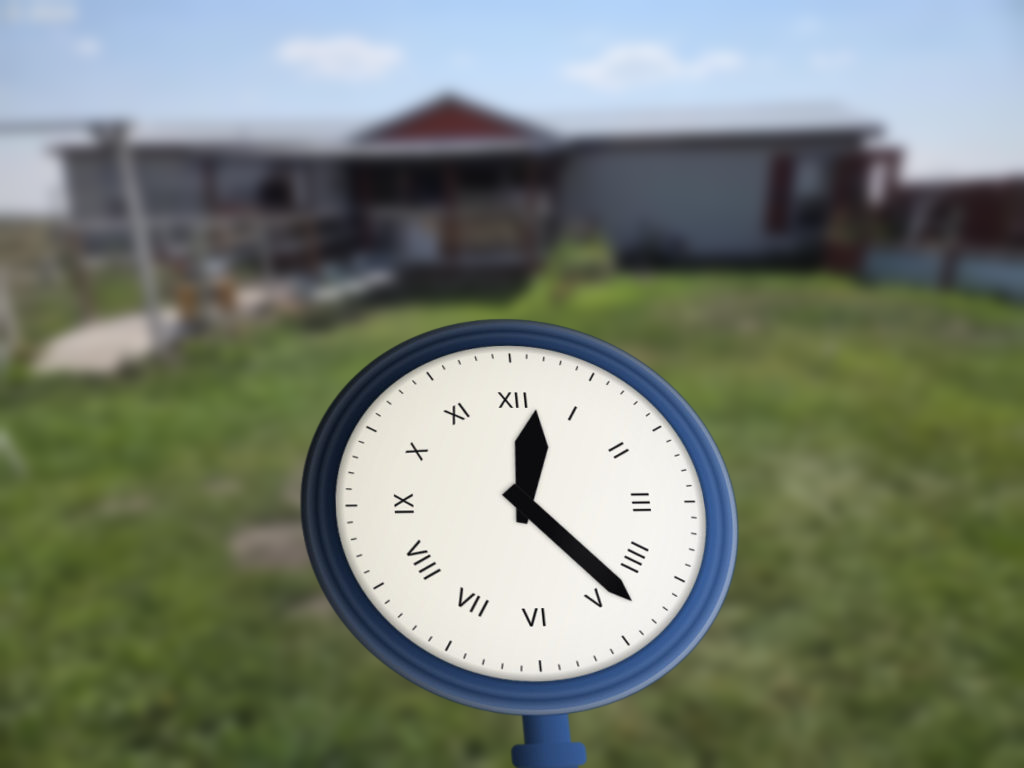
{"hour": 12, "minute": 23}
